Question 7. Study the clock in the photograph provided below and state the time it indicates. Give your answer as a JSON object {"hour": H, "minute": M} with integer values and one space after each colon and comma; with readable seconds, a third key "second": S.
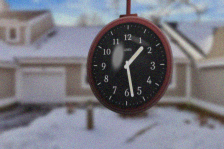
{"hour": 1, "minute": 28}
